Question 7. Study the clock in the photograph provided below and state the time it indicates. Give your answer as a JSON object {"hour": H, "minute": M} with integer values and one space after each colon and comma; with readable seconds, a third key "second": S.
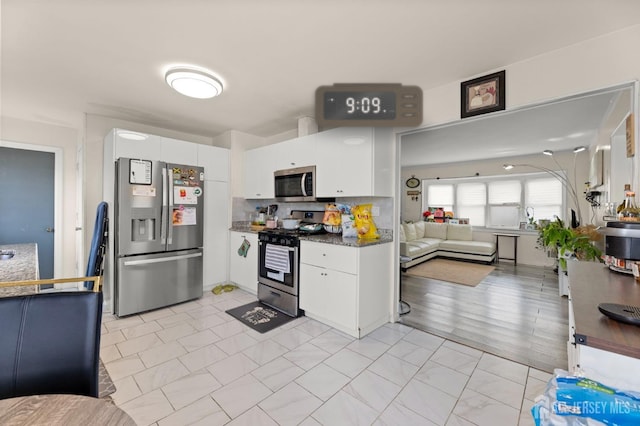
{"hour": 9, "minute": 9}
